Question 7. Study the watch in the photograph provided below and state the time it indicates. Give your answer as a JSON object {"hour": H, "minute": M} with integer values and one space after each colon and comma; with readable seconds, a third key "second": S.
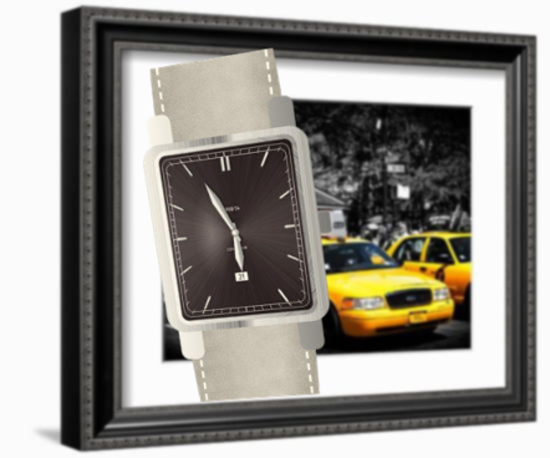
{"hour": 5, "minute": 56}
